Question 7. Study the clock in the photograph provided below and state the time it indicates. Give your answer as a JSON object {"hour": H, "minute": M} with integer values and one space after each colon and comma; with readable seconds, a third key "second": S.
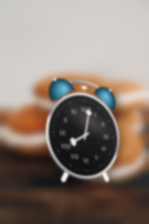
{"hour": 8, "minute": 2}
